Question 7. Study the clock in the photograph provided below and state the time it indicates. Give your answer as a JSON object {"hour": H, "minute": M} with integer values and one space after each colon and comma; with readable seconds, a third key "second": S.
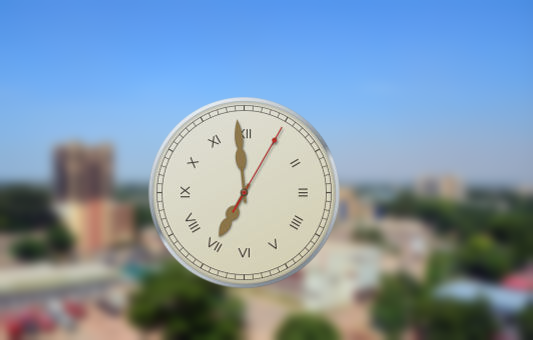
{"hour": 6, "minute": 59, "second": 5}
